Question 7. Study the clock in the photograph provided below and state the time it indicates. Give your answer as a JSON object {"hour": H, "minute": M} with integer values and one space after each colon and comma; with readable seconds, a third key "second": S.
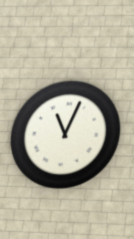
{"hour": 11, "minute": 3}
